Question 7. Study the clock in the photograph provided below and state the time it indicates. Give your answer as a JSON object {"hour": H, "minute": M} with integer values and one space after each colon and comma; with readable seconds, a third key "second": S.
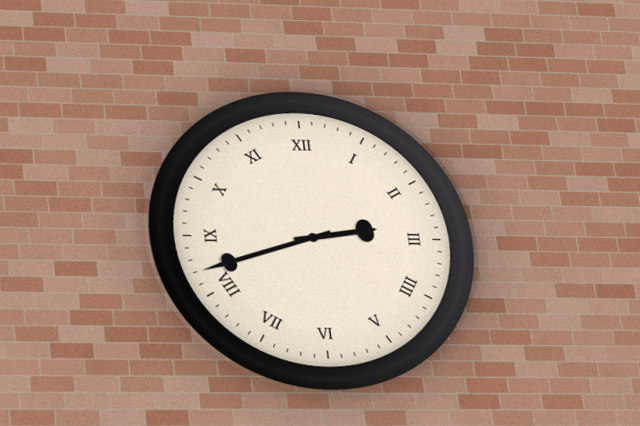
{"hour": 2, "minute": 42}
